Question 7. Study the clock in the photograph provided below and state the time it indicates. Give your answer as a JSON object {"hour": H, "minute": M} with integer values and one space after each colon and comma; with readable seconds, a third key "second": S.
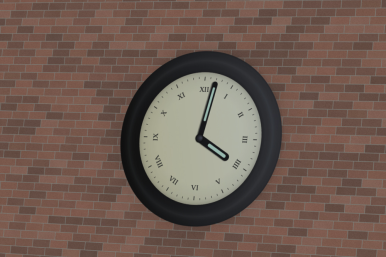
{"hour": 4, "minute": 2}
